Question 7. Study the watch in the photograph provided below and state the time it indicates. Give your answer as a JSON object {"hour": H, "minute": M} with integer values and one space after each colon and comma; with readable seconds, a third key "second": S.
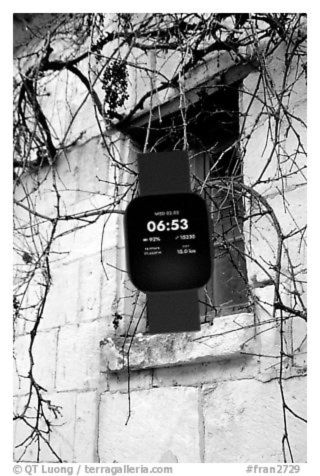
{"hour": 6, "minute": 53}
